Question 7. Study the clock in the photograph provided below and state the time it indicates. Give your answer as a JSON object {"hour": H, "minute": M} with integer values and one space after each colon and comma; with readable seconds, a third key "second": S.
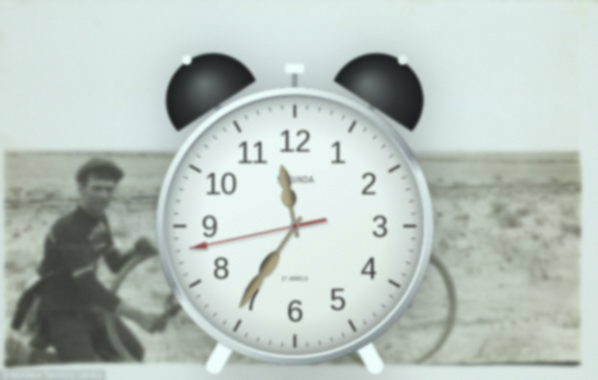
{"hour": 11, "minute": 35, "second": 43}
